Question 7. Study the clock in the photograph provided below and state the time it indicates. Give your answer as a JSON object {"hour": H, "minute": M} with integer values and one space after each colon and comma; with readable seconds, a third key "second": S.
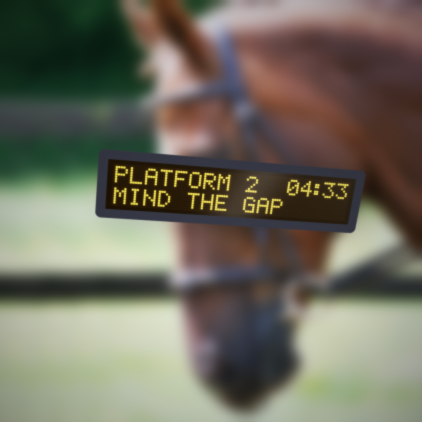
{"hour": 4, "minute": 33}
